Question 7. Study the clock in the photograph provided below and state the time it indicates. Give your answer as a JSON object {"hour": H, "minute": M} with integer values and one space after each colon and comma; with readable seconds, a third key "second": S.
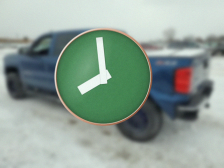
{"hour": 7, "minute": 59}
